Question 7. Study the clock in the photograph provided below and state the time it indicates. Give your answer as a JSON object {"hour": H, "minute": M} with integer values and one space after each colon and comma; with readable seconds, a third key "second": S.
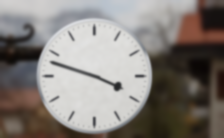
{"hour": 3, "minute": 48}
